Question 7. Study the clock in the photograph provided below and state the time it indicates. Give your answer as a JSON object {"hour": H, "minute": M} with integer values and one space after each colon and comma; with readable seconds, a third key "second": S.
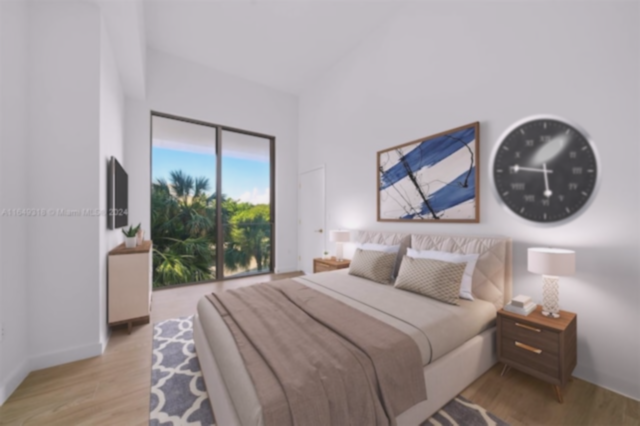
{"hour": 5, "minute": 46}
